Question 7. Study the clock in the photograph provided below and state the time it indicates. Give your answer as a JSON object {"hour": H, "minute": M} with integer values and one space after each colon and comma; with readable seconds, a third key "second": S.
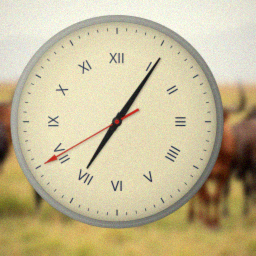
{"hour": 7, "minute": 5, "second": 40}
